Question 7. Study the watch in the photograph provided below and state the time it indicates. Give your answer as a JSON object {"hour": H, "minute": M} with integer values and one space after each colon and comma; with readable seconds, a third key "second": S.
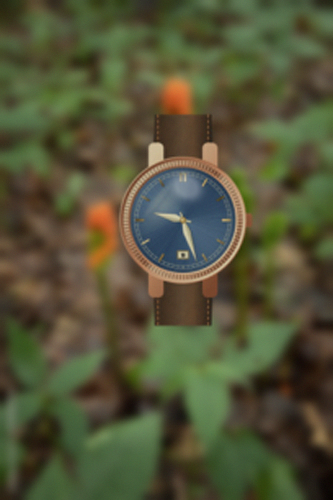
{"hour": 9, "minute": 27}
